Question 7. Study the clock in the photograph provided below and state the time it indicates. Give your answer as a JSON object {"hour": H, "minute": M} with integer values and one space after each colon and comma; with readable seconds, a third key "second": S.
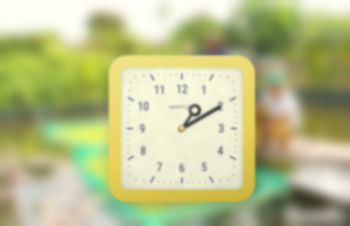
{"hour": 1, "minute": 10}
